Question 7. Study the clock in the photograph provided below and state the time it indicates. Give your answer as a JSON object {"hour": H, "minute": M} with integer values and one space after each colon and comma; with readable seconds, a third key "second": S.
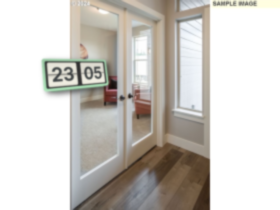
{"hour": 23, "minute": 5}
